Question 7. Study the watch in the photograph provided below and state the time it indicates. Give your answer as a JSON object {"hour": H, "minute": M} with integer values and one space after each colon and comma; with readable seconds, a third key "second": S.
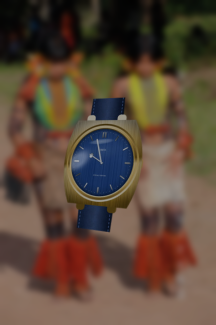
{"hour": 9, "minute": 57}
